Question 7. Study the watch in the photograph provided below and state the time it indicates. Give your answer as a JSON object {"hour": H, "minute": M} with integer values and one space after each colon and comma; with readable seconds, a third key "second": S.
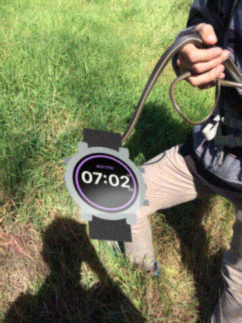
{"hour": 7, "minute": 2}
